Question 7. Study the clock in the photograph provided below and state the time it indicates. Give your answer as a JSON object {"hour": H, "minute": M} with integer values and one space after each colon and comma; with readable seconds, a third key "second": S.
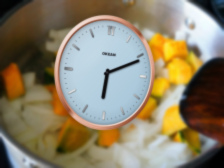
{"hour": 6, "minute": 11}
